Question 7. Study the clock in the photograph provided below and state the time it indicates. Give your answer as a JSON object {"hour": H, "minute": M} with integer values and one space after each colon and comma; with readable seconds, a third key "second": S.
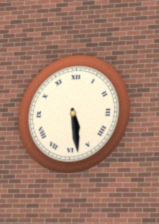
{"hour": 5, "minute": 28}
